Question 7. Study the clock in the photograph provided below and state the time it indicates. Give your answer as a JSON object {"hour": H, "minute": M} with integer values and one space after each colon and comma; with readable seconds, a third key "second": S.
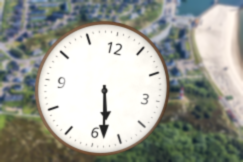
{"hour": 5, "minute": 28}
